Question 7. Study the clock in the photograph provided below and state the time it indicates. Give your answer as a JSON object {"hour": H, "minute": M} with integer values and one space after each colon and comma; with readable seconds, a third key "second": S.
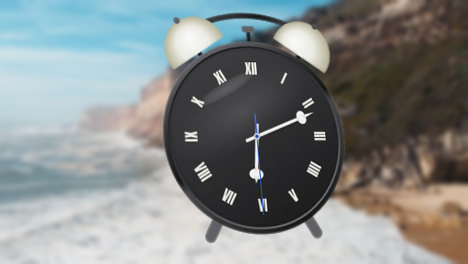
{"hour": 6, "minute": 11, "second": 30}
